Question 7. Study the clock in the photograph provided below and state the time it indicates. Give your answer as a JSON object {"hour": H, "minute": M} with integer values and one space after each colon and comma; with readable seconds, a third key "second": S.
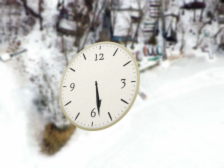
{"hour": 5, "minute": 28}
